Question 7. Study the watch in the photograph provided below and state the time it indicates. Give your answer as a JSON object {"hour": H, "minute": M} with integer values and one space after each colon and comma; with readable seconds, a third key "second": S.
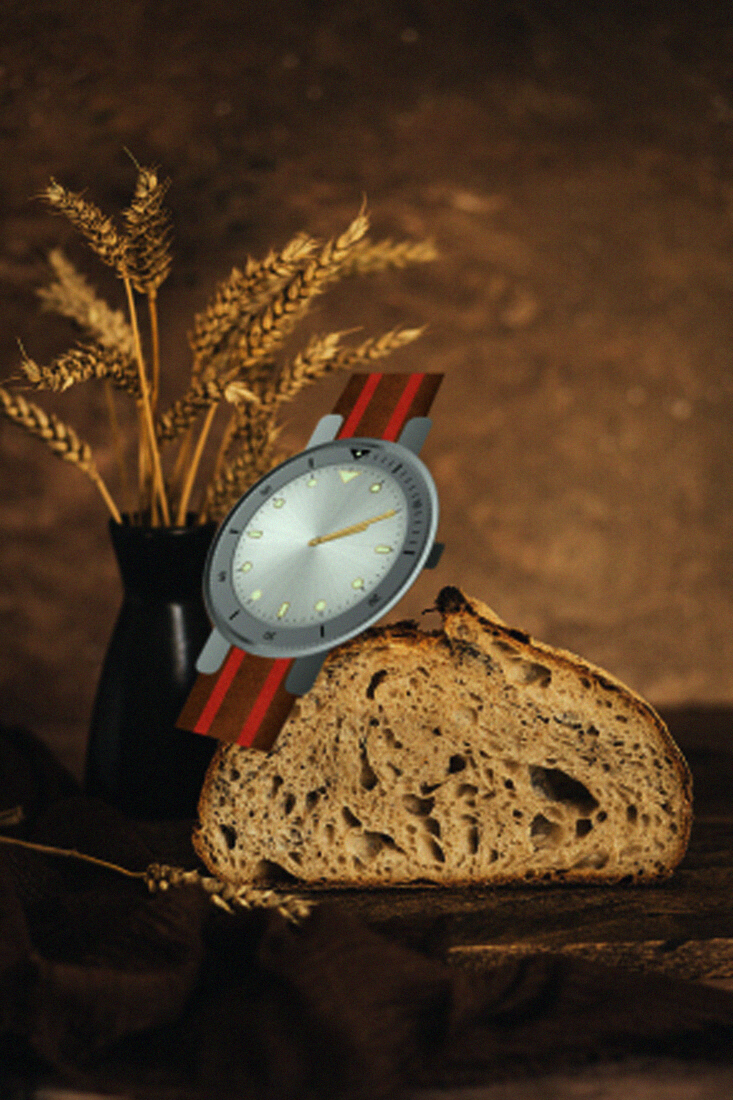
{"hour": 2, "minute": 10}
